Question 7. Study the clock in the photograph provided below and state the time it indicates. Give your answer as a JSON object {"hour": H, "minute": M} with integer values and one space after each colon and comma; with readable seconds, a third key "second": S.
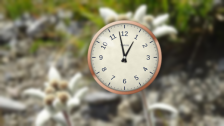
{"hour": 12, "minute": 58}
